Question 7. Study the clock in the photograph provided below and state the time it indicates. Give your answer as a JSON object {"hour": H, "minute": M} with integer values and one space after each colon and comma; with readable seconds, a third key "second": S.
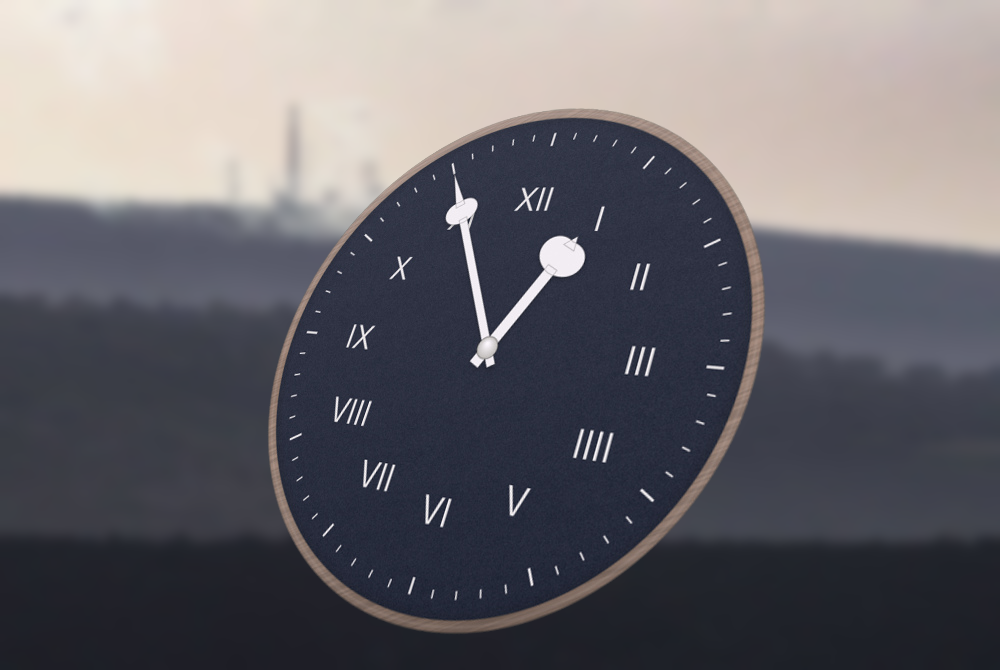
{"hour": 12, "minute": 55}
